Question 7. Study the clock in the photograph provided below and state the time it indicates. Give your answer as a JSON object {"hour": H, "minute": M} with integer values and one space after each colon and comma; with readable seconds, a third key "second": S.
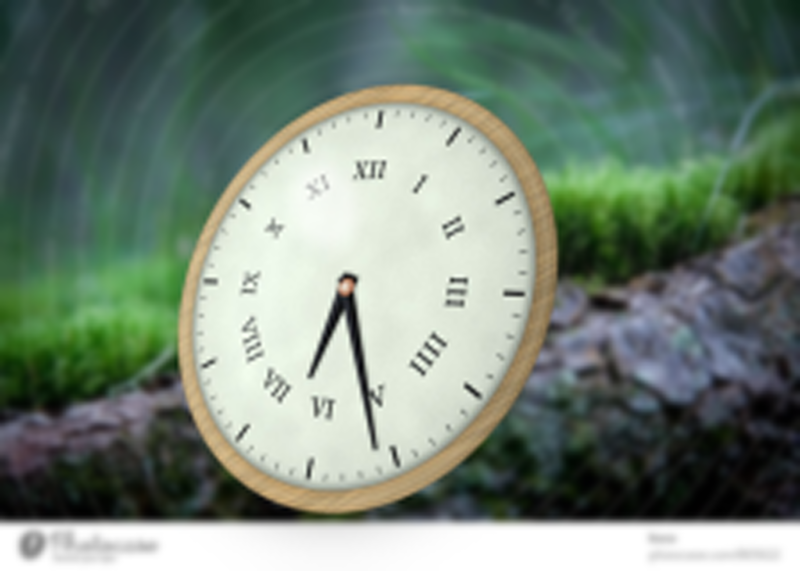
{"hour": 6, "minute": 26}
